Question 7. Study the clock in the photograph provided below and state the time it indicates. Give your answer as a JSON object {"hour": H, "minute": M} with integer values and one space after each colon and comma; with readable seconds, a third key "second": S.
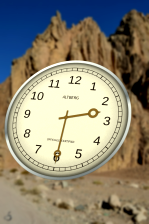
{"hour": 2, "minute": 30}
